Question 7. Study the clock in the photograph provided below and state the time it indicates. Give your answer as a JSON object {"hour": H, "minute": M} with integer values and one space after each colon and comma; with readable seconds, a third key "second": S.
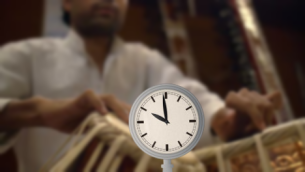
{"hour": 9, "minute": 59}
